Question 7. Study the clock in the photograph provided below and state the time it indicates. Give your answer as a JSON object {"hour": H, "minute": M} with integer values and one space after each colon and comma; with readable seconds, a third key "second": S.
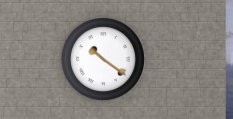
{"hour": 10, "minute": 21}
